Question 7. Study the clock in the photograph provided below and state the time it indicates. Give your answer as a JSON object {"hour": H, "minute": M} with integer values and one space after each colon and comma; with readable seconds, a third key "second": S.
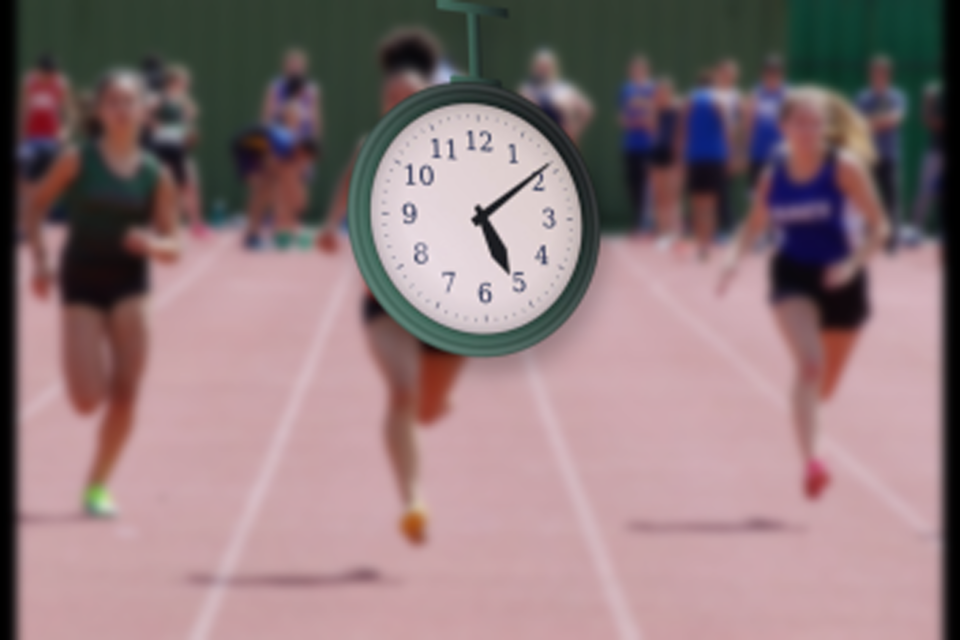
{"hour": 5, "minute": 9}
